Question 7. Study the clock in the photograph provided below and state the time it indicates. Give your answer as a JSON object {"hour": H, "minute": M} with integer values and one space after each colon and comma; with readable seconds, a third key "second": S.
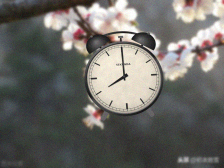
{"hour": 8, "minute": 0}
